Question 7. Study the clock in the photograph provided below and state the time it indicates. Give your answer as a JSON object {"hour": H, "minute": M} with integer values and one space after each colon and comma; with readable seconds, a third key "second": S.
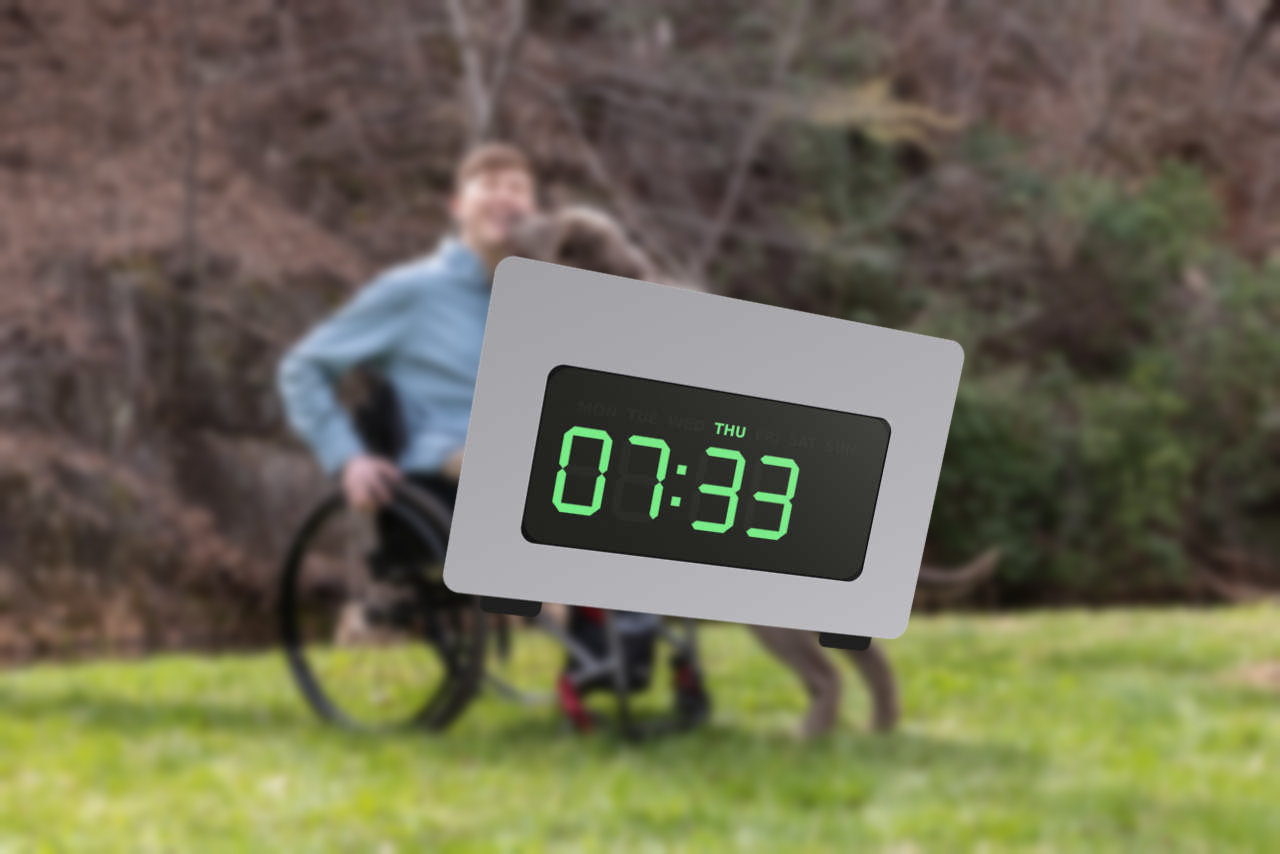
{"hour": 7, "minute": 33}
